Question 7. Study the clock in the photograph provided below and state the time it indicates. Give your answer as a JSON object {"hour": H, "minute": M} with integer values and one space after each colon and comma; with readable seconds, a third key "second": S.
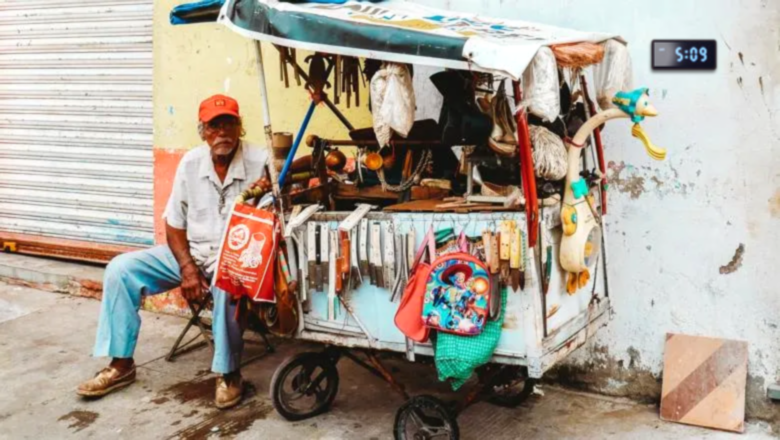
{"hour": 5, "minute": 9}
